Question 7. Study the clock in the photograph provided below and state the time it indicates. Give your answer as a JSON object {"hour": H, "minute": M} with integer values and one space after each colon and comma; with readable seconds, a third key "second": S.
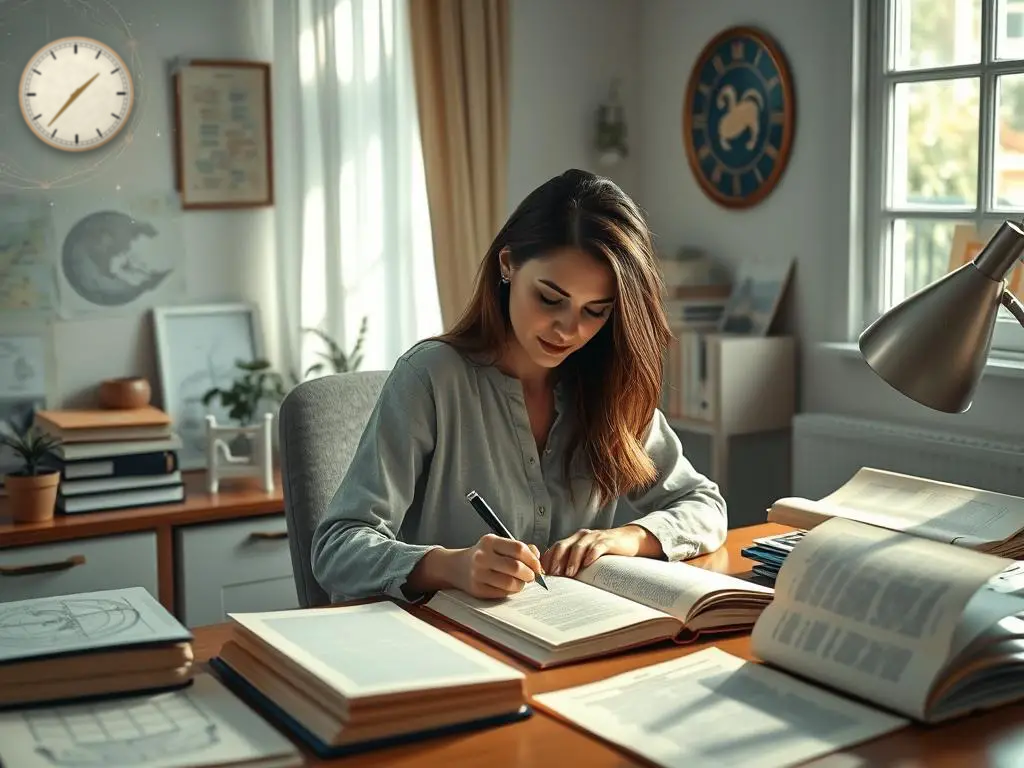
{"hour": 1, "minute": 37}
